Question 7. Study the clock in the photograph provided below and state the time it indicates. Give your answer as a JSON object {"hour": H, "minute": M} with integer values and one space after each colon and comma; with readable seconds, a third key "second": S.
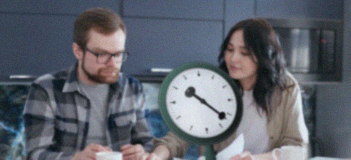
{"hour": 10, "minute": 22}
